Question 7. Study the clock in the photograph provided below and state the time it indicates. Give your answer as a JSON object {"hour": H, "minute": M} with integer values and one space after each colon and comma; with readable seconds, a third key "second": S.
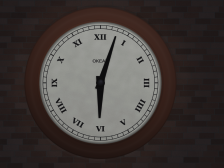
{"hour": 6, "minute": 3}
